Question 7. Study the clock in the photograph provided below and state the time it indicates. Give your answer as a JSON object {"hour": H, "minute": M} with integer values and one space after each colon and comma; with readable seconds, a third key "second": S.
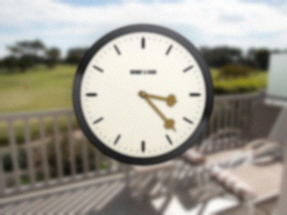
{"hour": 3, "minute": 23}
